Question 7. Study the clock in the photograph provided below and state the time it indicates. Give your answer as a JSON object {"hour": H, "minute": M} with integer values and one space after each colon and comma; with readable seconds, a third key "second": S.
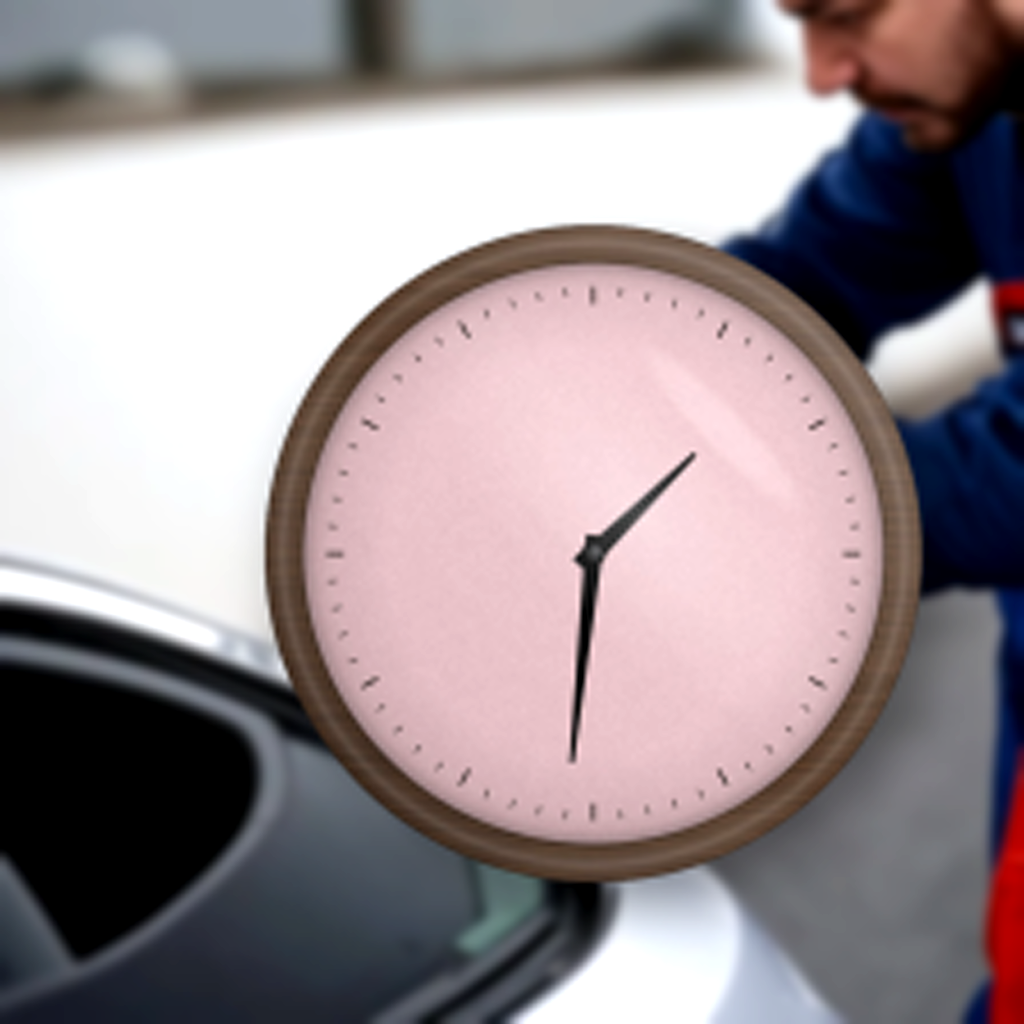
{"hour": 1, "minute": 31}
